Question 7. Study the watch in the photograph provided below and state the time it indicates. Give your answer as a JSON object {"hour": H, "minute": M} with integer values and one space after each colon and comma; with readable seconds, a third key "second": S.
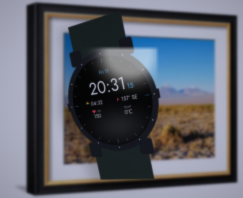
{"hour": 20, "minute": 31}
